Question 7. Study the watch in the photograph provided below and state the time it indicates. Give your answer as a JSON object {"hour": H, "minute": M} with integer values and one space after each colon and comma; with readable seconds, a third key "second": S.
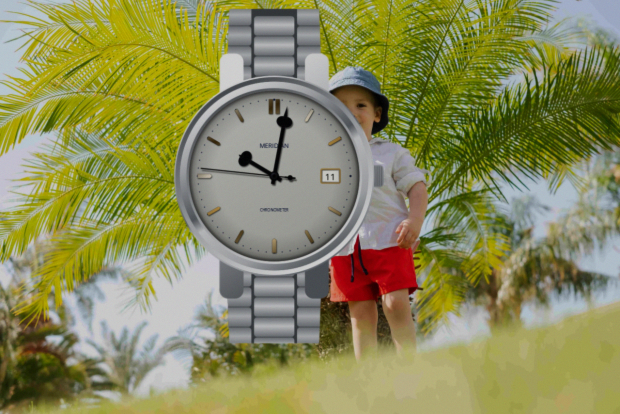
{"hour": 10, "minute": 1, "second": 46}
